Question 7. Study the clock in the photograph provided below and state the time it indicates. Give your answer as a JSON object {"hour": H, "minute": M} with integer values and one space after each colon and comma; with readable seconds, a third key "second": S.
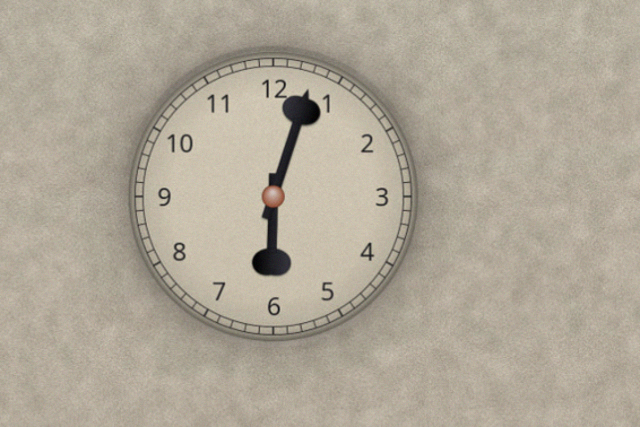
{"hour": 6, "minute": 3}
